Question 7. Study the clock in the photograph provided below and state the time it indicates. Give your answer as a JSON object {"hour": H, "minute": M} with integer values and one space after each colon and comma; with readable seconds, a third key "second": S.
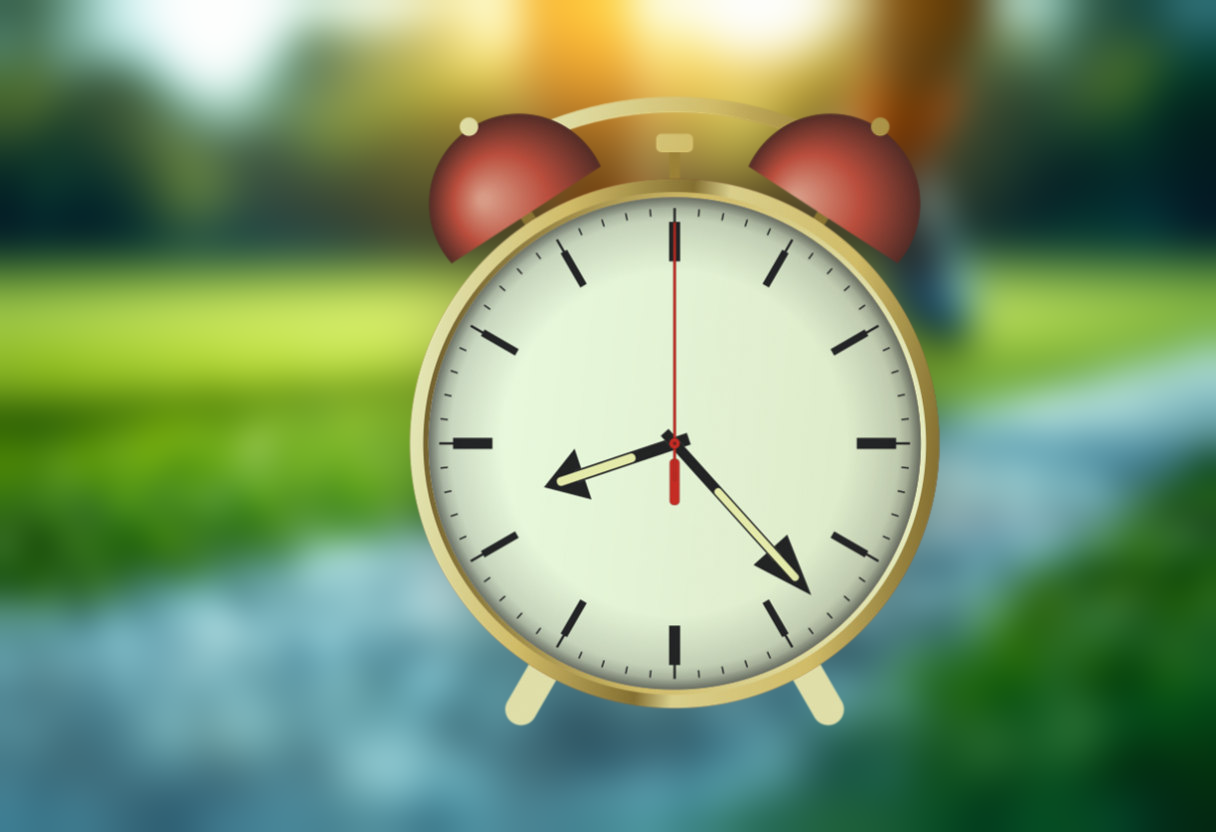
{"hour": 8, "minute": 23, "second": 0}
